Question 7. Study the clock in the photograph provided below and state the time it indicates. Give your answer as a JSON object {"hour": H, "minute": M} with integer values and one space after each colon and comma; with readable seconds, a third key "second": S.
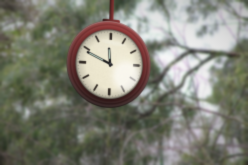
{"hour": 11, "minute": 49}
